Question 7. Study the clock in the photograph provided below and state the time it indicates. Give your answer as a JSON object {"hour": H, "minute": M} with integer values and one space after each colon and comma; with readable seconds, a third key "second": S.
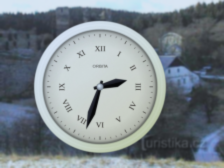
{"hour": 2, "minute": 33}
